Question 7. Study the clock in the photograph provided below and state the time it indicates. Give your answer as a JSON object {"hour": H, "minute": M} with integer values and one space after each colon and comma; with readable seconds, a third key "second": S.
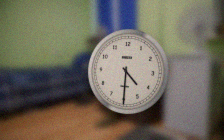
{"hour": 4, "minute": 30}
